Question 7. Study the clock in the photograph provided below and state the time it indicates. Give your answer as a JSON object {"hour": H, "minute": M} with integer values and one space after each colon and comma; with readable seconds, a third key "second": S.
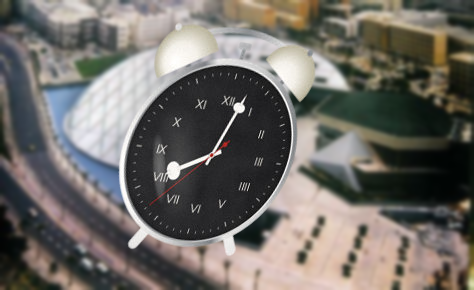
{"hour": 8, "minute": 2, "second": 37}
